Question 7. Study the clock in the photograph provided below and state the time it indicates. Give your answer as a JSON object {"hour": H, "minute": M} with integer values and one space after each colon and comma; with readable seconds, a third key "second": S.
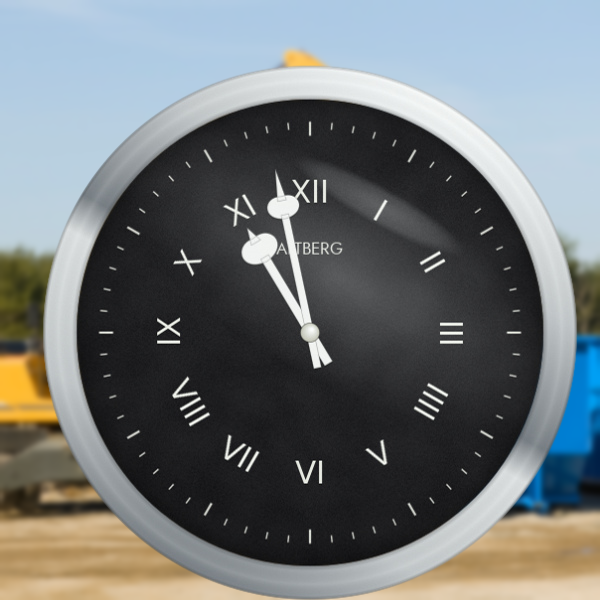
{"hour": 10, "minute": 58}
